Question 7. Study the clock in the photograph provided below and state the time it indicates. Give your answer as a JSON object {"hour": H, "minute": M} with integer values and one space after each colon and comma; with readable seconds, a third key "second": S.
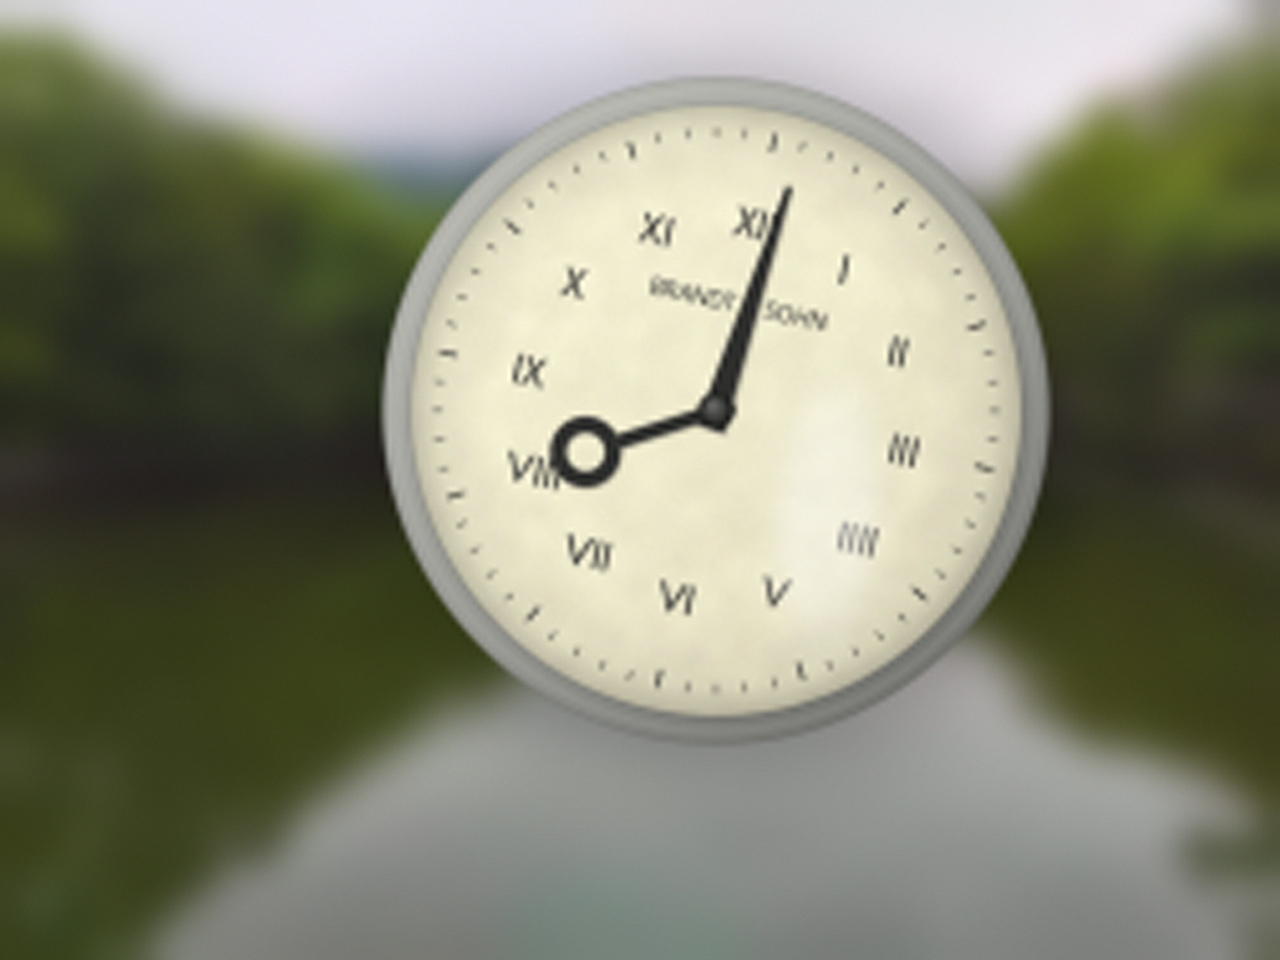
{"hour": 8, "minute": 1}
